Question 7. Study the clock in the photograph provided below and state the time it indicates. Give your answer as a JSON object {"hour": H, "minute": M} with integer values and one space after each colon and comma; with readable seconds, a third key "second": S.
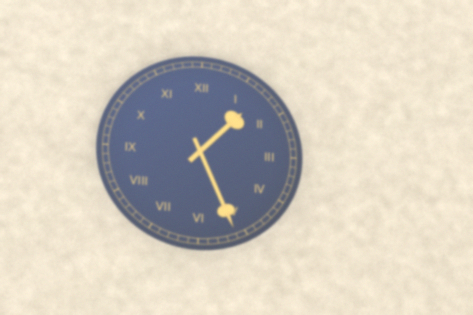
{"hour": 1, "minute": 26}
